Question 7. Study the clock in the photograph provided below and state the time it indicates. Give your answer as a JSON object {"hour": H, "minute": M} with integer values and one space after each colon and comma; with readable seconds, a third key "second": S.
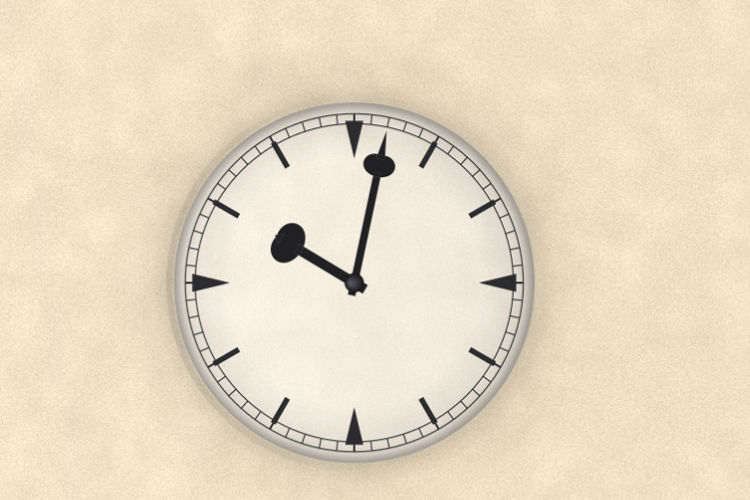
{"hour": 10, "minute": 2}
